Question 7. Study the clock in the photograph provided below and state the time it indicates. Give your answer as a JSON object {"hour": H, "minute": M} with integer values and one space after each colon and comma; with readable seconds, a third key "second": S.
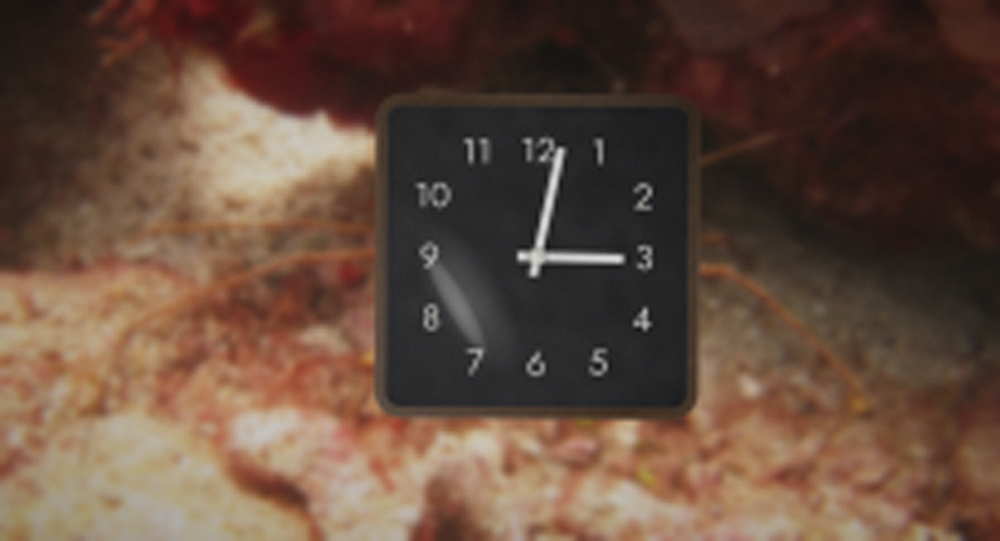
{"hour": 3, "minute": 2}
